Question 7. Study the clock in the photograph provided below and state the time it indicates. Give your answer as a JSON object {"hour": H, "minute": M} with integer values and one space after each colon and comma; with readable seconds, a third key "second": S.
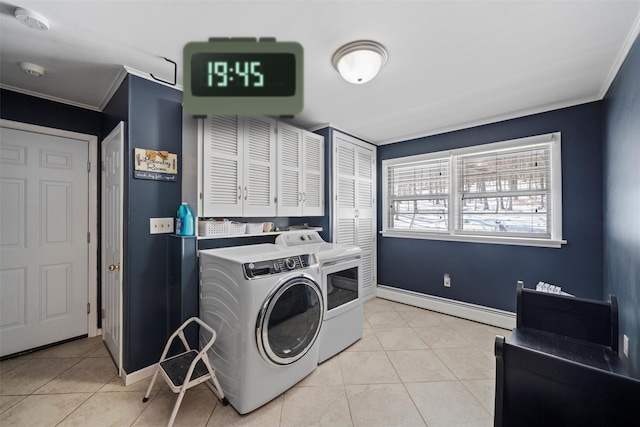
{"hour": 19, "minute": 45}
